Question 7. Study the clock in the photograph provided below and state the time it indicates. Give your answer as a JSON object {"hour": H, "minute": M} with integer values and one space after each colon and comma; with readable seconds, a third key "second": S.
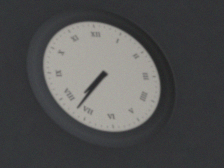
{"hour": 7, "minute": 37}
